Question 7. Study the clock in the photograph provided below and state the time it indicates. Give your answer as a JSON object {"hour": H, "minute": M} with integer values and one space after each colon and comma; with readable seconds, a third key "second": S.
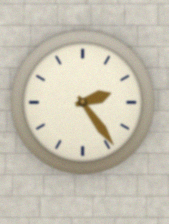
{"hour": 2, "minute": 24}
